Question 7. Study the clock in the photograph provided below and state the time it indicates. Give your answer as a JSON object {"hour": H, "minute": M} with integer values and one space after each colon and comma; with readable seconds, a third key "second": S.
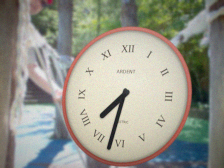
{"hour": 7, "minute": 32}
